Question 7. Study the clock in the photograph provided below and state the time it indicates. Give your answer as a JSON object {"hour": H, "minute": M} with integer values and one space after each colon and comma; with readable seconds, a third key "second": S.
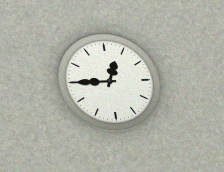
{"hour": 12, "minute": 45}
